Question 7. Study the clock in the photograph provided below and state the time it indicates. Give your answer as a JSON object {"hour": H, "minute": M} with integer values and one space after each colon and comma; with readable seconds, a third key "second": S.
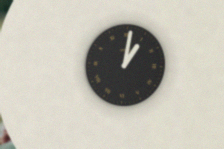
{"hour": 1, "minute": 1}
